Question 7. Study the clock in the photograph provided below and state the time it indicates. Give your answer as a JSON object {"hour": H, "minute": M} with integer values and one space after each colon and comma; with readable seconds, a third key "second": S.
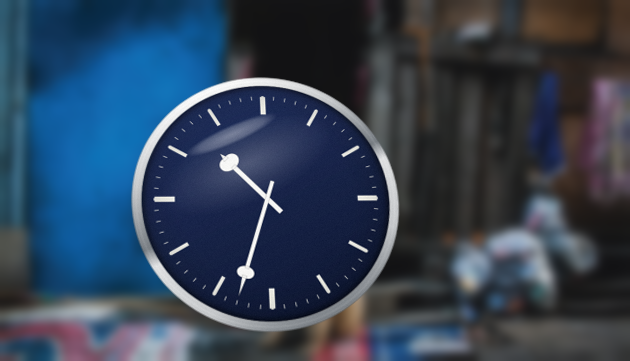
{"hour": 10, "minute": 33}
